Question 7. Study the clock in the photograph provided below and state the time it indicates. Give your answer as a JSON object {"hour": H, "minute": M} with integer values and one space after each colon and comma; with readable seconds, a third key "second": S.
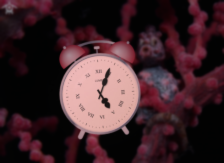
{"hour": 5, "minute": 4}
